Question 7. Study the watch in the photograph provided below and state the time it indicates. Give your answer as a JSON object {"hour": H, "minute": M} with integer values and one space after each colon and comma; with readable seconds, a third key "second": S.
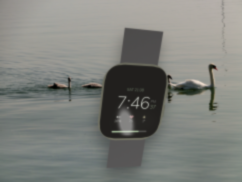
{"hour": 7, "minute": 46}
